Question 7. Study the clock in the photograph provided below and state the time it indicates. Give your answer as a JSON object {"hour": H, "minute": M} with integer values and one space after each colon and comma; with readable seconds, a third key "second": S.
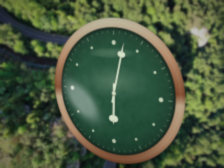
{"hour": 6, "minute": 2}
